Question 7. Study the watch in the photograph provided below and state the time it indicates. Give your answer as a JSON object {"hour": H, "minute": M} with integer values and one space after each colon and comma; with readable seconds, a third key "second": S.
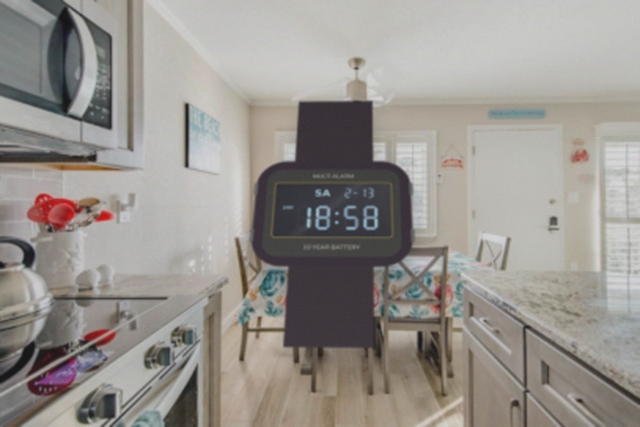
{"hour": 18, "minute": 58}
